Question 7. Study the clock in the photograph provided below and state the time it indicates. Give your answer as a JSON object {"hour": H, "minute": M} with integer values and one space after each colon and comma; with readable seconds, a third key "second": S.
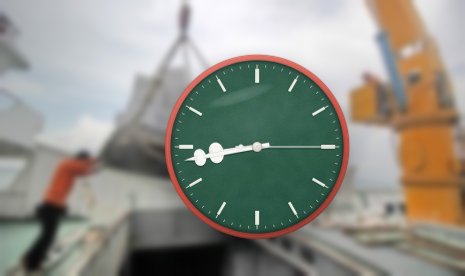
{"hour": 8, "minute": 43, "second": 15}
